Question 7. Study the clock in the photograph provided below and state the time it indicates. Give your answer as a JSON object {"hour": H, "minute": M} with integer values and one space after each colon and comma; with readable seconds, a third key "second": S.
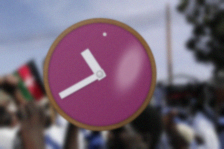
{"hour": 10, "minute": 39}
